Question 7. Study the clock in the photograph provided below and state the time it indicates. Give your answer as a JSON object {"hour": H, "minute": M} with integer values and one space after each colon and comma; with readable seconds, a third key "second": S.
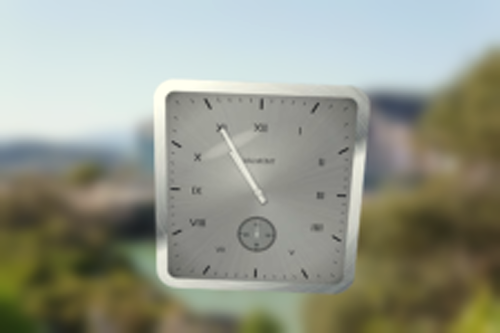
{"hour": 10, "minute": 55}
